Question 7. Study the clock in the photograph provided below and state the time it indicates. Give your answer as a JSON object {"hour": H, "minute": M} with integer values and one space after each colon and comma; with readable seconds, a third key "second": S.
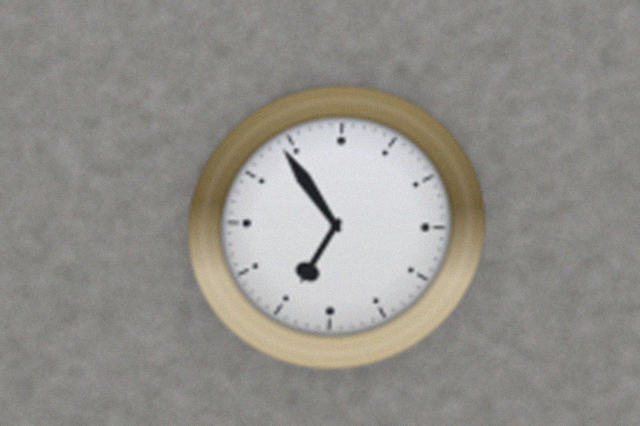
{"hour": 6, "minute": 54}
